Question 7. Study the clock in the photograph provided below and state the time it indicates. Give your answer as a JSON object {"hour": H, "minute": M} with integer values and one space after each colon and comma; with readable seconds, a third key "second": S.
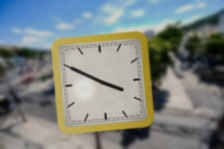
{"hour": 3, "minute": 50}
